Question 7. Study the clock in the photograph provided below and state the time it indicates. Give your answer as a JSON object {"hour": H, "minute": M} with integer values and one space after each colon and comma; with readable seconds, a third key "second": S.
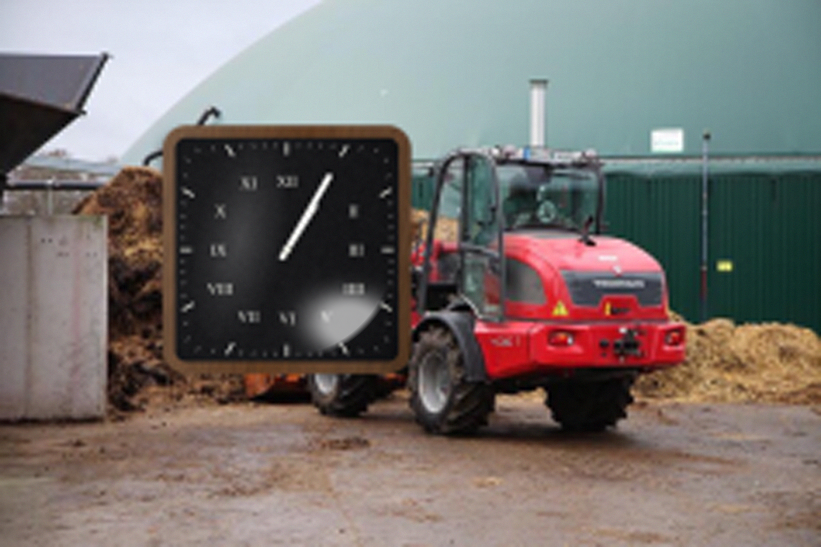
{"hour": 1, "minute": 5}
